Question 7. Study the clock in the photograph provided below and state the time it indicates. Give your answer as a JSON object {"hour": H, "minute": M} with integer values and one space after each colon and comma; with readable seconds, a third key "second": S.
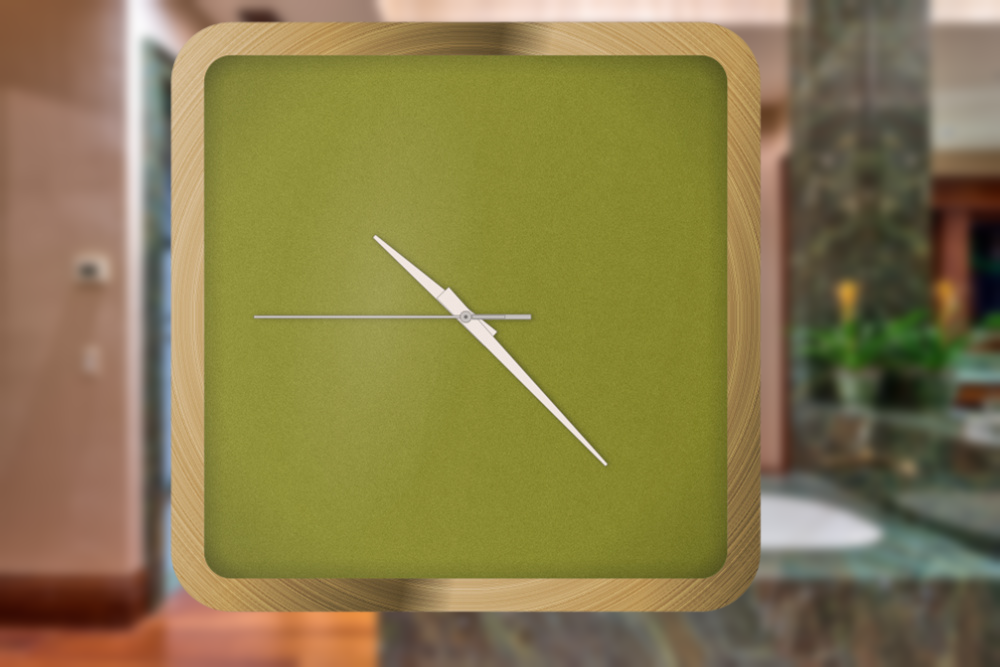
{"hour": 10, "minute": 22, "second": 45}
